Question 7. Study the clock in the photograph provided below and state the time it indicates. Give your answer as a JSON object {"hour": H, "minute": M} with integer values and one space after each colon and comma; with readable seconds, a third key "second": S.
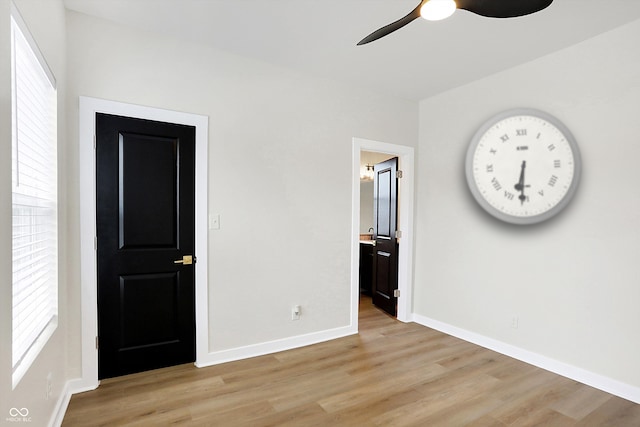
{"hour": 6, "minute": 31}
